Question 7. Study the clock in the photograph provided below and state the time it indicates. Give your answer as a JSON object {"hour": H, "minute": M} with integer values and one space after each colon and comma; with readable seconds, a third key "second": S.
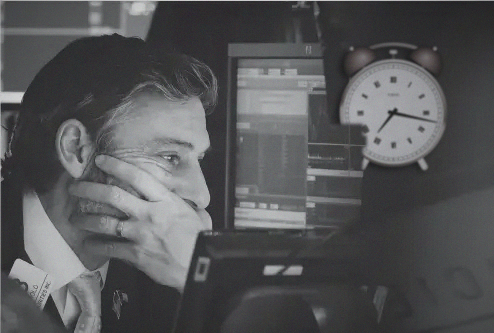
{"hour": 7, "minute": 17}
